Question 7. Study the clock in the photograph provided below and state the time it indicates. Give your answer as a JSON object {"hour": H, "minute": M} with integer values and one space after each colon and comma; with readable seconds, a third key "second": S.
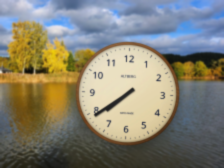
{"hour": 7, "minute": 39}
